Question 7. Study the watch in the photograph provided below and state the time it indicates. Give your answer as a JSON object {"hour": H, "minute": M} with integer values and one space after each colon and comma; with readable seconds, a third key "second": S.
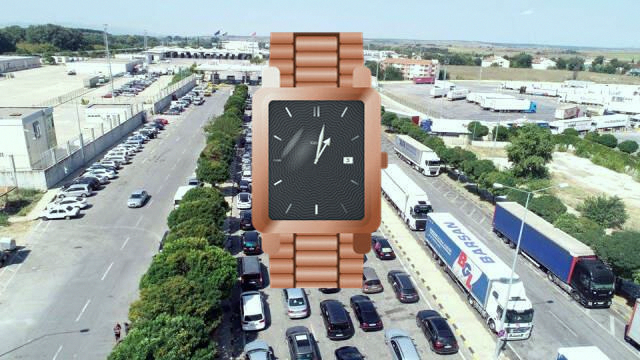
{"hour": 1, "minute": 2}
